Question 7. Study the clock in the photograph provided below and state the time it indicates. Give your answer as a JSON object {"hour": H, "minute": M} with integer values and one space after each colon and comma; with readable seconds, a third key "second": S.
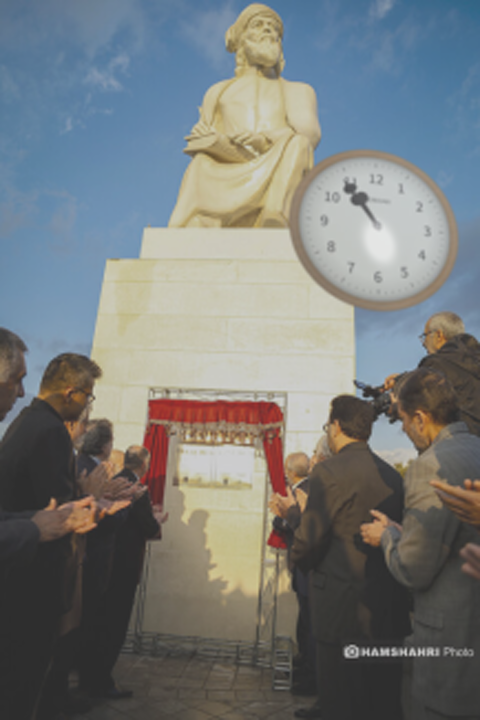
{"hour": 10, "minute": 54}
